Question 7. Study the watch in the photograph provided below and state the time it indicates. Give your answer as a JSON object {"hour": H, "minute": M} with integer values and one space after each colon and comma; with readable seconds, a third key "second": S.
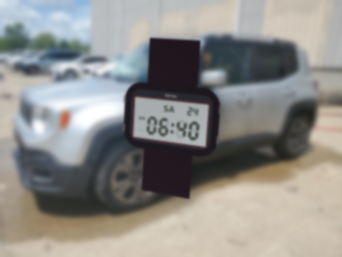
{"hour": 6, "minute": 40}
